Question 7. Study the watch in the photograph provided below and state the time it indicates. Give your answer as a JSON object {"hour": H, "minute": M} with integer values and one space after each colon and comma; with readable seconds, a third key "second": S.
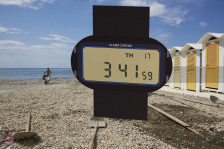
{"hour": 3, "minute": 41, "second": 59}
